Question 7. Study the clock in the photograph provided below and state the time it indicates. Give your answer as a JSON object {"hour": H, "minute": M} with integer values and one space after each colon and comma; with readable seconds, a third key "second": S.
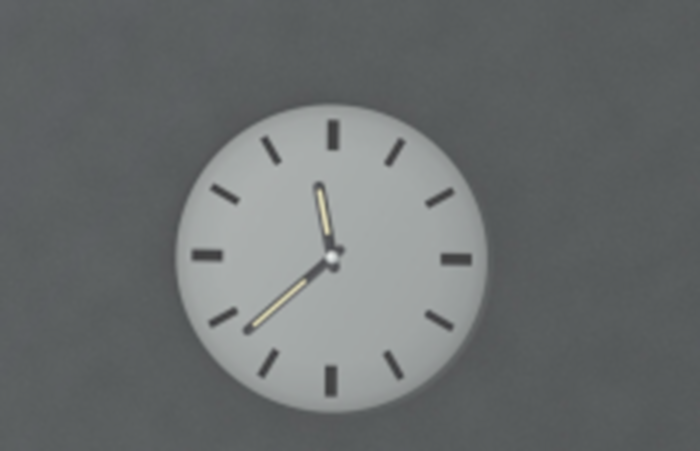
{"hour": 11, "minute": 38}
